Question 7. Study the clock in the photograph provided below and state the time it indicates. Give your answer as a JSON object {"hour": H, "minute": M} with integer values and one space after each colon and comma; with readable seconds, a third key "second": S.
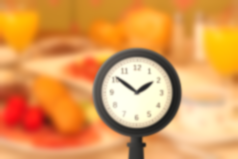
{"hour": 1, "minute": 51}
